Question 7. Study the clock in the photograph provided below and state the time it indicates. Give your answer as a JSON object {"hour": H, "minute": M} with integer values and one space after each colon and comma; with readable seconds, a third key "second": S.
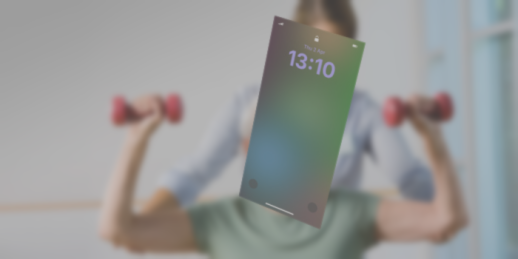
{"hour": 13, "minute": 10}
